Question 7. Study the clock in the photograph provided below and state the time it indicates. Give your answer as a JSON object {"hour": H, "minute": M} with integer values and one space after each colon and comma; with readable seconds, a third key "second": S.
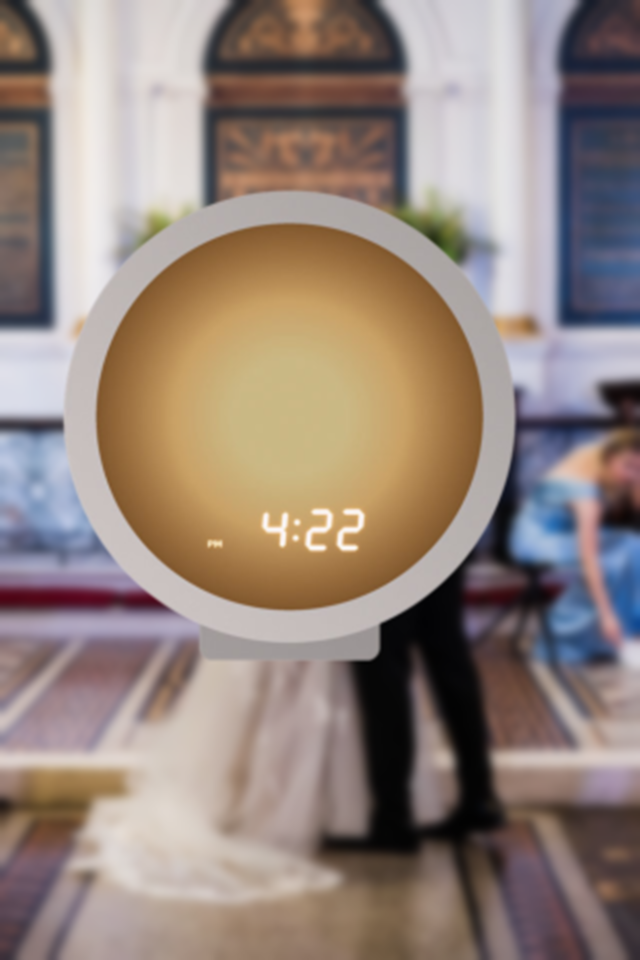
{"hour": 4, "minute": 22}
